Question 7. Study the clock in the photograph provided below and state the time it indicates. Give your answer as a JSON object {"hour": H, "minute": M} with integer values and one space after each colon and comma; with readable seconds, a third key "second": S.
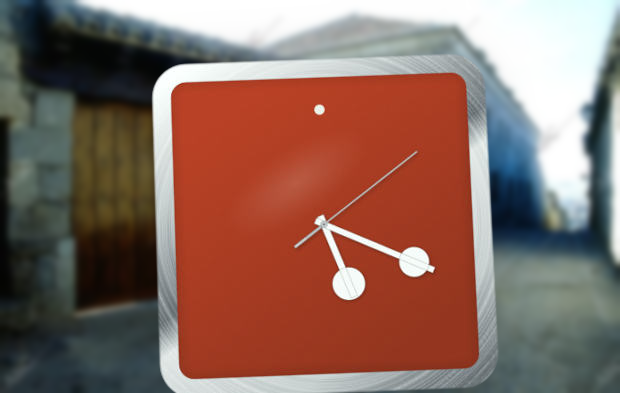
{"hour": 5, "minute": 19, "second": 9}
